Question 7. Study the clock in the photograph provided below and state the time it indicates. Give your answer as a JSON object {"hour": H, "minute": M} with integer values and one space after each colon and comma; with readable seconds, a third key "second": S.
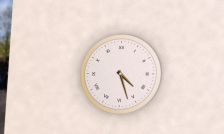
{"hour": 4, "minute": 27}
